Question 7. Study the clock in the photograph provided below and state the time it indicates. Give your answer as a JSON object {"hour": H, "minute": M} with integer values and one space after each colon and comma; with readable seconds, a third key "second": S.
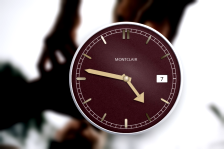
{"hour": 4, "minute": 47}
